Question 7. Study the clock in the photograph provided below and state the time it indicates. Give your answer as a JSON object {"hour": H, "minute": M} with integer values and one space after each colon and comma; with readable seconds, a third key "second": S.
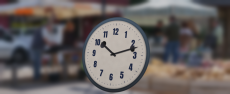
{"hour": 10, "minute": 12}
